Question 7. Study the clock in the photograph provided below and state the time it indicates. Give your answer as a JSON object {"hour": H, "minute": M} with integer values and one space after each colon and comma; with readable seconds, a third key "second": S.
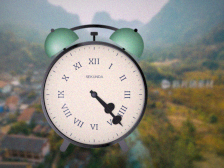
{"hour": 4, "minute": 23}
